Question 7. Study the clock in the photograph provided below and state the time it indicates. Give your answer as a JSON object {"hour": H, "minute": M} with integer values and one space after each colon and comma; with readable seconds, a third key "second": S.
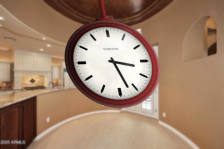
{"hour": 3, "minute": 27}
